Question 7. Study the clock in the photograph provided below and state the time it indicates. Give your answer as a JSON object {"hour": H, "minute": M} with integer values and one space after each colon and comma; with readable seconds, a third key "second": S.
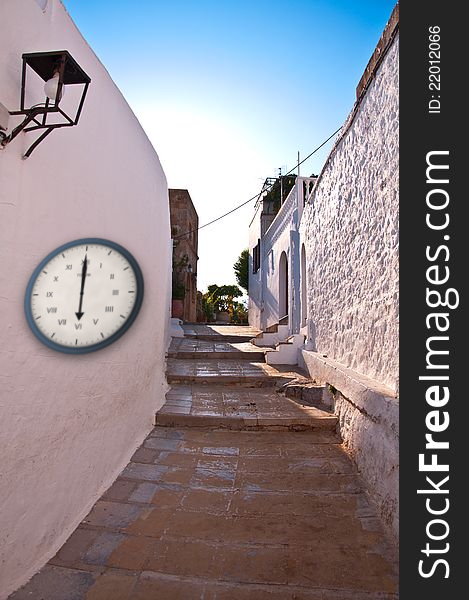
{"hour": 6, "minute": 0}
